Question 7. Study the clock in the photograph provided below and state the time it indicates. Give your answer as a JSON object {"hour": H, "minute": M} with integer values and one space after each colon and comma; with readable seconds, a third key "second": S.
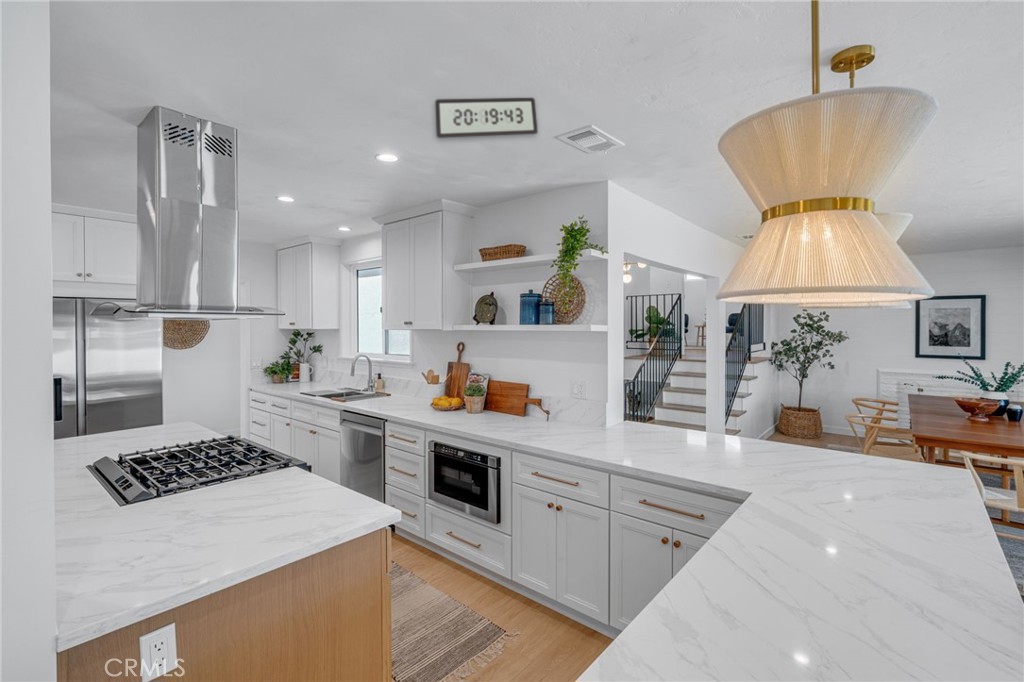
{"hour": 20, "minute": 19, "second": 43}
